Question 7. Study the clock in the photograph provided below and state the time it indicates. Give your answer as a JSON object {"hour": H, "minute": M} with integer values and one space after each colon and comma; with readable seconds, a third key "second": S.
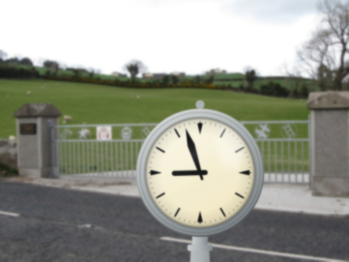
{"hour": 8, "minute": 57}
